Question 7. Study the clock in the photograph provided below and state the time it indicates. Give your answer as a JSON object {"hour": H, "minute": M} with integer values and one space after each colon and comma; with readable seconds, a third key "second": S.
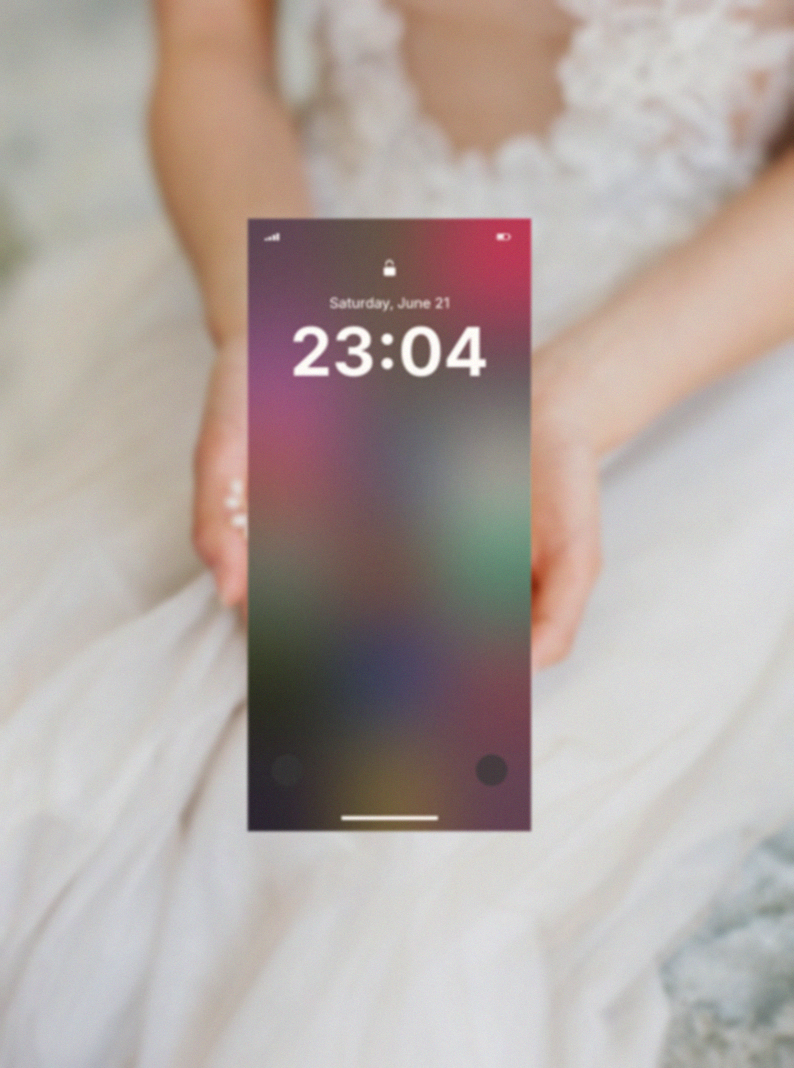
{"hour": 23, "minute": 4}
